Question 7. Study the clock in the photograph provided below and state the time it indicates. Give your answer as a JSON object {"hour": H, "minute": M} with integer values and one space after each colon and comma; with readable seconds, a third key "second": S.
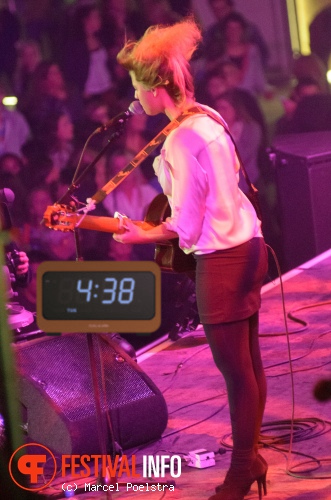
{"hour": 4, "minute": 38}
